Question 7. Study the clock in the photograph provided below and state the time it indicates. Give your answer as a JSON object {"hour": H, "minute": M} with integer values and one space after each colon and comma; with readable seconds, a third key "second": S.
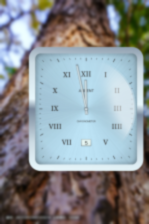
{"hour": 11, "minute": 58}
